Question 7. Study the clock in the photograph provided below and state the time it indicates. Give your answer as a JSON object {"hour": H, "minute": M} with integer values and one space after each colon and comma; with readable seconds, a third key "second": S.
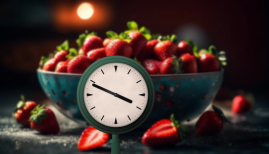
{"hour": 3, "minute": 49}
